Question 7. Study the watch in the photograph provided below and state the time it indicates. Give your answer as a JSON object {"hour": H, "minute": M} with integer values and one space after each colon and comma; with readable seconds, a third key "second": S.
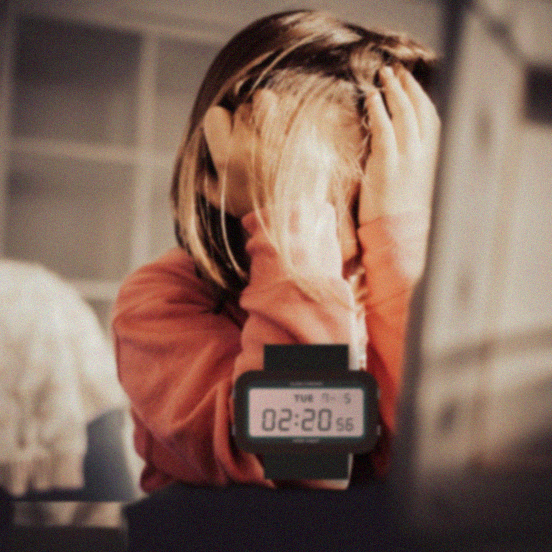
{"hour": 2, "minute": 20, "second": 56}
